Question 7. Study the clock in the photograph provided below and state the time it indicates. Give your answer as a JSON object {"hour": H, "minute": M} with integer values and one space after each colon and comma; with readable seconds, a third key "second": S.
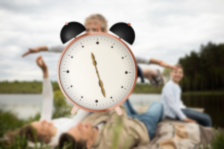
{"hour": 11, "minute": 27}
